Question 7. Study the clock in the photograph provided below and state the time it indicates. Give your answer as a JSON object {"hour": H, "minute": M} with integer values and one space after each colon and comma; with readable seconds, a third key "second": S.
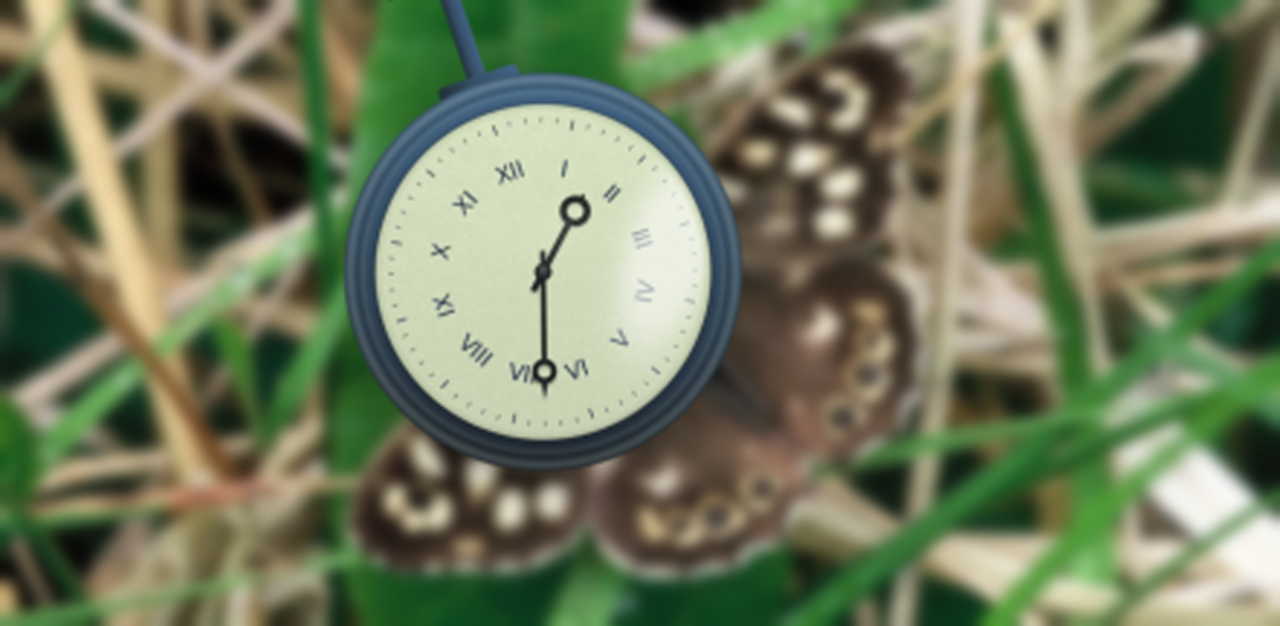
{"hour": 1, "minute": 33}
